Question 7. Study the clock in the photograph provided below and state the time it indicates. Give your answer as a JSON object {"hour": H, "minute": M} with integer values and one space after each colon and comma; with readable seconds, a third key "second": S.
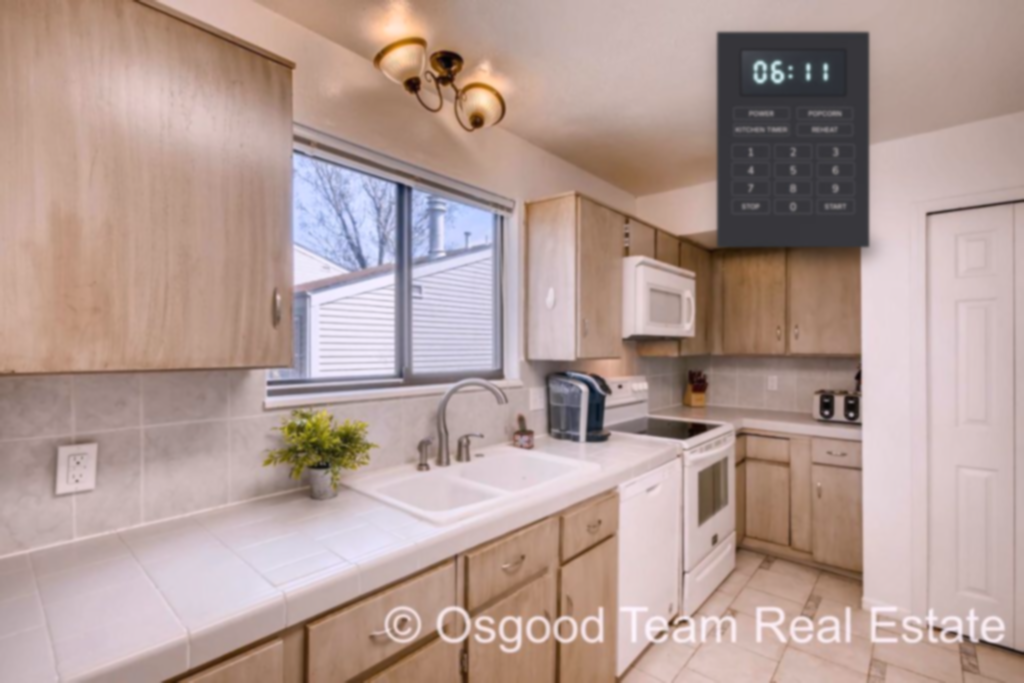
{"hour": 6, "minute": 11}
